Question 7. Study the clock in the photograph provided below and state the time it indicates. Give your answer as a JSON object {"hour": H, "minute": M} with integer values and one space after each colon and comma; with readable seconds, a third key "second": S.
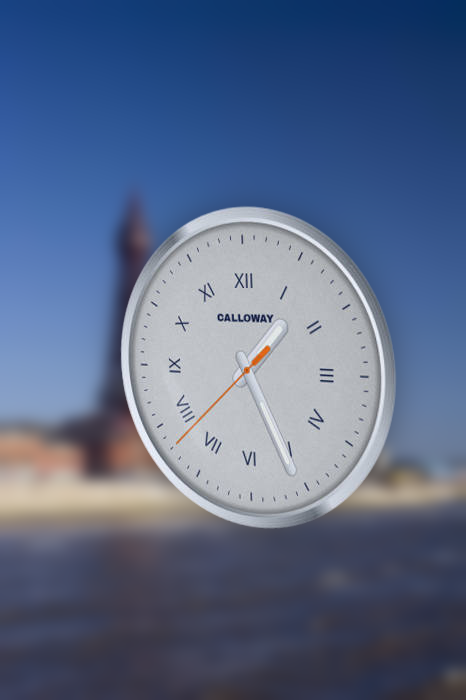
{"hour": 1, "minute": 25, "second": 38}
